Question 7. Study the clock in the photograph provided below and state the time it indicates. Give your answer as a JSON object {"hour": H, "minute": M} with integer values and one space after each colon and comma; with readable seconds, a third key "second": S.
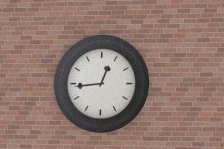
{"hour": 12, "minute": 44}
